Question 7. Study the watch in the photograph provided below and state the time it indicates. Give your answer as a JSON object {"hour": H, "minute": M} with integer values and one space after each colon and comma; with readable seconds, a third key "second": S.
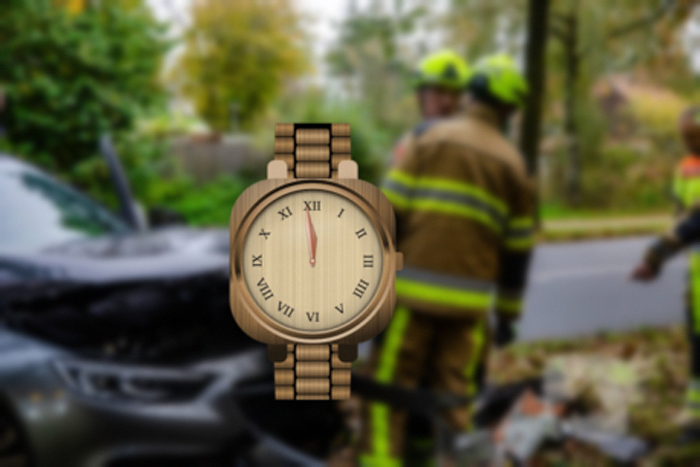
{"hour": 11, "minute": 59}
